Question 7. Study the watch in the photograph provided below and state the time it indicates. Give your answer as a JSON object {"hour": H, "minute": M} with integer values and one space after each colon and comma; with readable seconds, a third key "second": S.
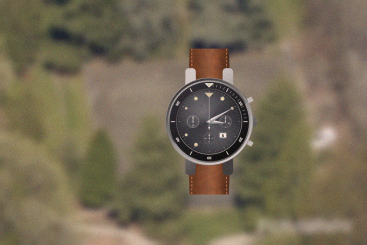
{"hour": 3, "minute": 10}
